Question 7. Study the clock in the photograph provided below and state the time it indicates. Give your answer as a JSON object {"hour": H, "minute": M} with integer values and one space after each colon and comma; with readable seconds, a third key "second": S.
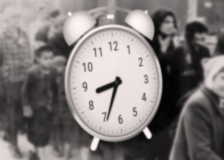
{"hour": 8, "minute": 34}
